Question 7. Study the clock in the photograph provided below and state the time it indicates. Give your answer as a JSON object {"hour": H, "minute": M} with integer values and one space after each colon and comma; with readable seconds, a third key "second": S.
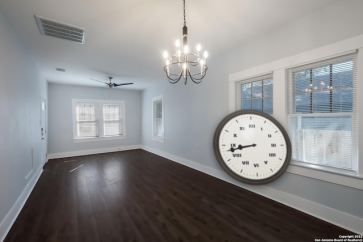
{"hour": 8, "minute": 43}
